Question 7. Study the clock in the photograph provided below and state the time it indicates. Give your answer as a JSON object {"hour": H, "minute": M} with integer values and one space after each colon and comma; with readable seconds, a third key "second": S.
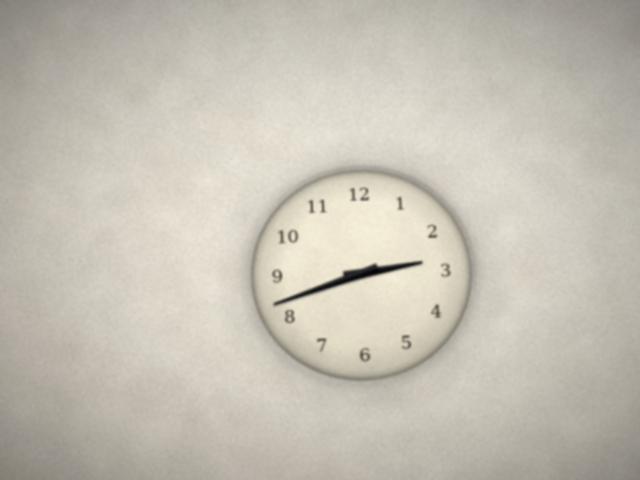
{"hour": 2, "minute": 42}
